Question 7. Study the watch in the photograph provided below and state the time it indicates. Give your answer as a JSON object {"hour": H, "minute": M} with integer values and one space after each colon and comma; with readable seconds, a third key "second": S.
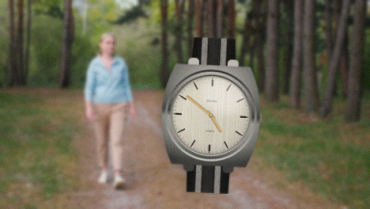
{"hour": 4, "minute": 51}
